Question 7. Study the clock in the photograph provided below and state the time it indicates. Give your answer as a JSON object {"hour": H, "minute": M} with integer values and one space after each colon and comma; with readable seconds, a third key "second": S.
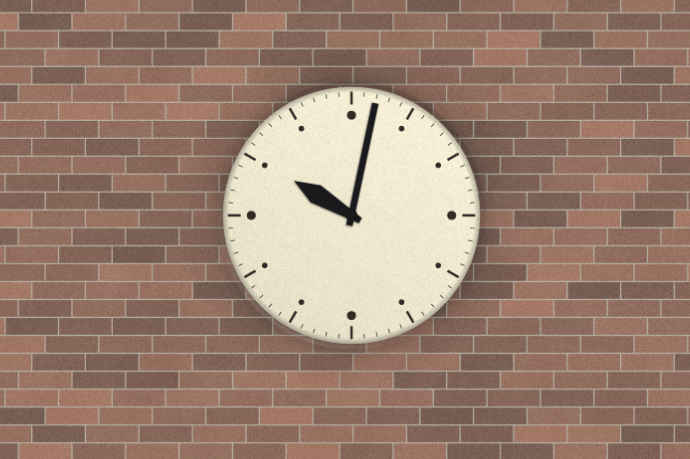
{"hour": 10, "minute": 2}
